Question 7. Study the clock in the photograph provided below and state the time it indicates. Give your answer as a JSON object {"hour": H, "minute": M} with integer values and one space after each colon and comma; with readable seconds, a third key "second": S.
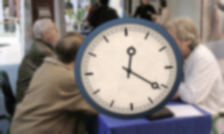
{"hour": 12, "minute": 21}
